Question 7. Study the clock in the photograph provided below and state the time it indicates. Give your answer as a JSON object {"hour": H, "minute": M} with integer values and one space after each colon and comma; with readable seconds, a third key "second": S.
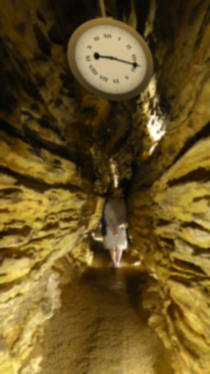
{"hour": 9, "minute": 18}
